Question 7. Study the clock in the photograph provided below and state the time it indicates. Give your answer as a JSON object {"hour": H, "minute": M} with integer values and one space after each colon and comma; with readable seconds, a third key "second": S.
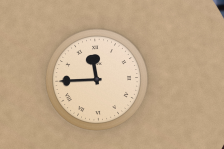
{"hour": 11, "minute": 45}
